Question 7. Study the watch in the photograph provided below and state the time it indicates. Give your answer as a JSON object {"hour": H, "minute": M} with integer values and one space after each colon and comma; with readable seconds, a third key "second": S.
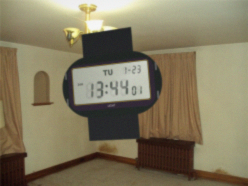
{"hour": 13, "minute": 44}
